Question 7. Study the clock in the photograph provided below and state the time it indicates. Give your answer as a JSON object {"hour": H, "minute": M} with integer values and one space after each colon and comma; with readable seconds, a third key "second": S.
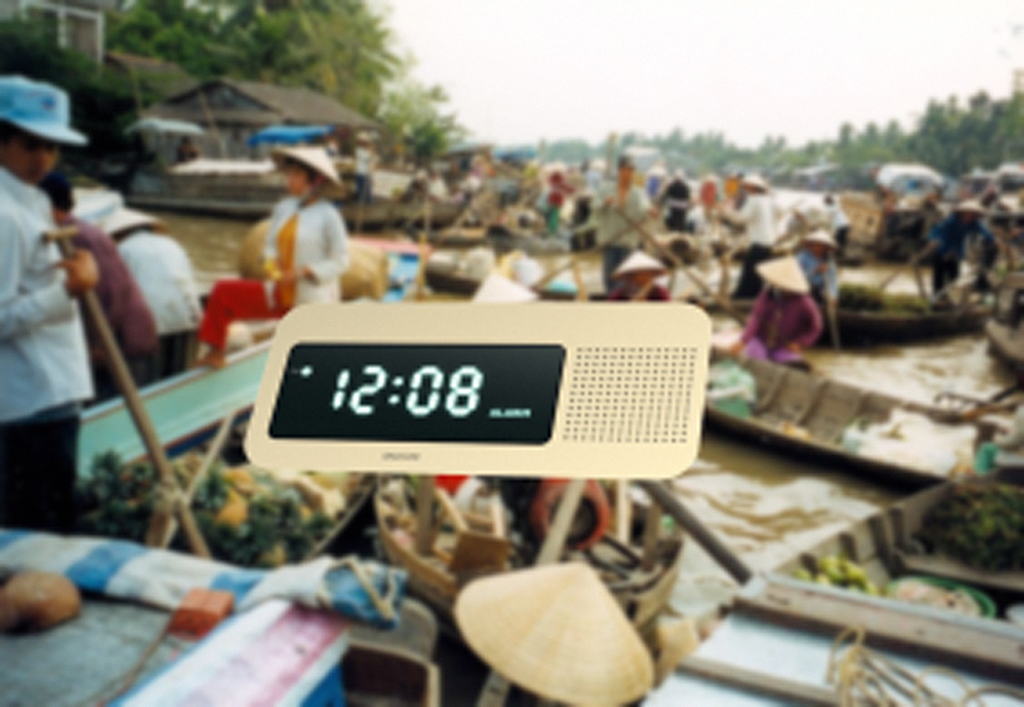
{"hour": 12, "minute": 8}
